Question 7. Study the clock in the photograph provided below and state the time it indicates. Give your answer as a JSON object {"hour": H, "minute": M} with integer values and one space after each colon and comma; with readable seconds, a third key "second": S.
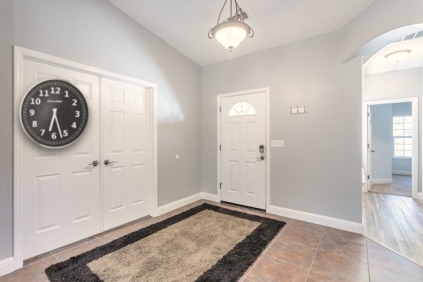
{"hour": 6, "minute": 27}
